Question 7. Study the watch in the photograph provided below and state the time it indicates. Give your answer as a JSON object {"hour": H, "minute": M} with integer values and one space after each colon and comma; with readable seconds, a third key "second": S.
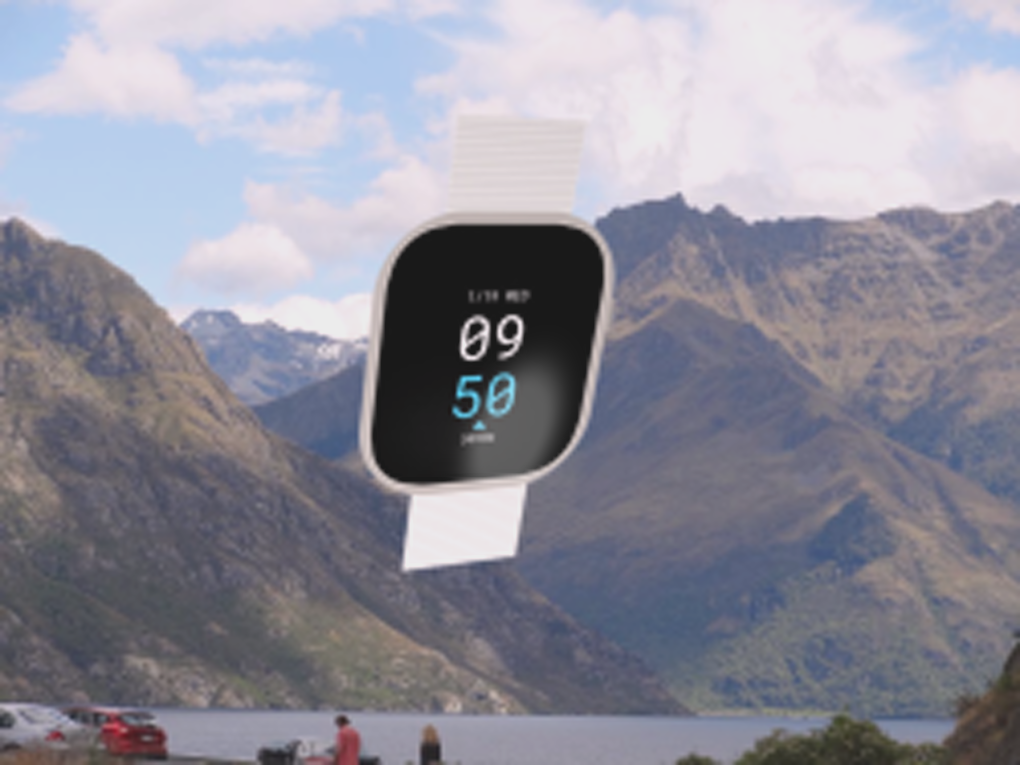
{"hour": 9, "minute": 50}
